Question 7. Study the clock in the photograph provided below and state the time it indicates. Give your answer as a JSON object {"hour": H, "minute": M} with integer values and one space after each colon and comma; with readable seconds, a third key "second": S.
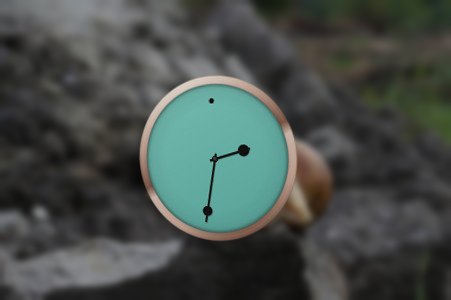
{"hour": 2, "minute": 32}
